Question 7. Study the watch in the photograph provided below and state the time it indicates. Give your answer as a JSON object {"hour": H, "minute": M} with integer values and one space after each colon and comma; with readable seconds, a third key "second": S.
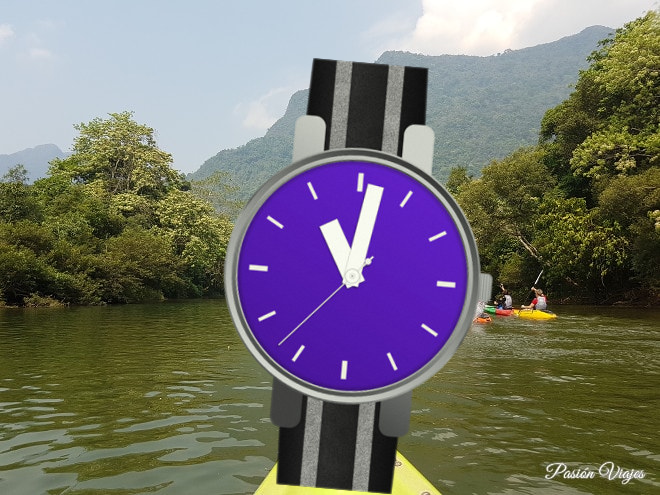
{"hour": 11, "minute": 1, "second": 37}
